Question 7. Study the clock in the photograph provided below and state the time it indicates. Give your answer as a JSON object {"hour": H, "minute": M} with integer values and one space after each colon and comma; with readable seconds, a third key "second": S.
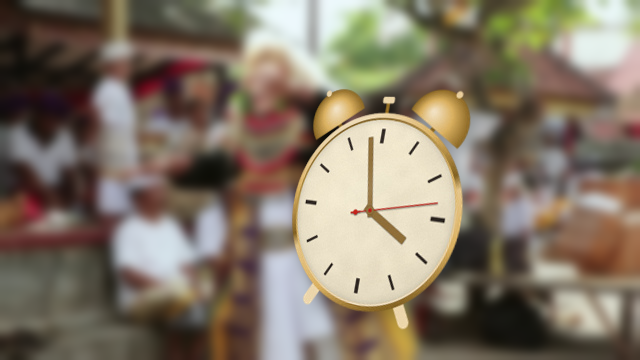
{"hour": 3, "minute": 58, "second": 13}
